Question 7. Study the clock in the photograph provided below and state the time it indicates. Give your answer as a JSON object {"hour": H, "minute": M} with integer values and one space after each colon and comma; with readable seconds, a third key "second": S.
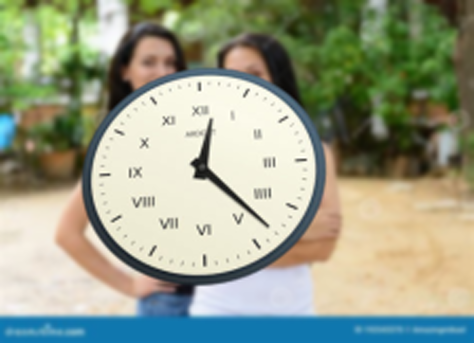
{"hour": 12, "minute": 23}
